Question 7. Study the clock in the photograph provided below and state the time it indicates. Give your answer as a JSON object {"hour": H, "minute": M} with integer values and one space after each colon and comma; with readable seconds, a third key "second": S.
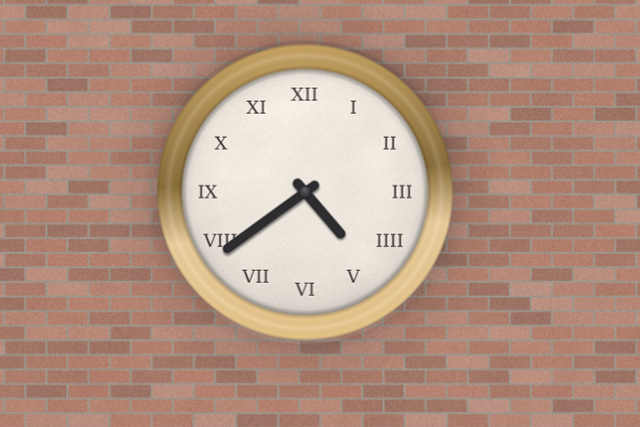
{"hour": 4, "minute": 39}
